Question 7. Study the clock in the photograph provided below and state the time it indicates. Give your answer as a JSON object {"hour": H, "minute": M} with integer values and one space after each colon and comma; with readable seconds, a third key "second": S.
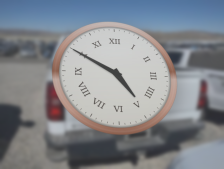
{"hour": 4, "minute": 50}
